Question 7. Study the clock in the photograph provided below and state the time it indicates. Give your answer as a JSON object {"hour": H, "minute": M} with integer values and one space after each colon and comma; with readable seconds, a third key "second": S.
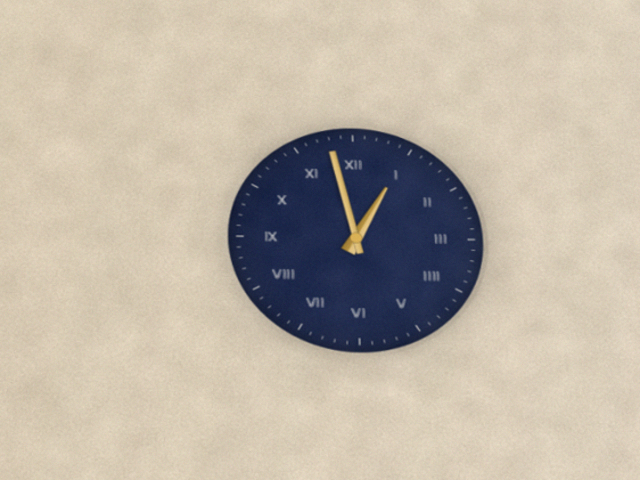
{"hour": 12, "minute": 58}
